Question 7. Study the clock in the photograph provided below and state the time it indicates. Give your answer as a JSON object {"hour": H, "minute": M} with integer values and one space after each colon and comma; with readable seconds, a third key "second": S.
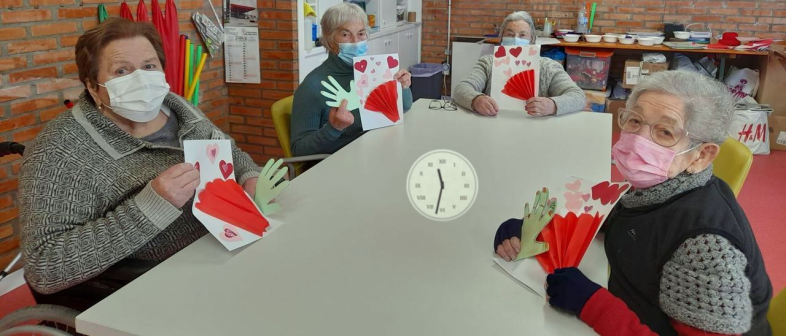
{"hour": 11, "minute": 32}
